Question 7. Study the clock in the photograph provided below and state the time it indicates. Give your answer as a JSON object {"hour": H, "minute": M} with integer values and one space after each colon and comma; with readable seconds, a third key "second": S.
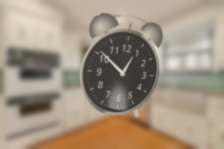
{"hour": 12, "minute": 51}
